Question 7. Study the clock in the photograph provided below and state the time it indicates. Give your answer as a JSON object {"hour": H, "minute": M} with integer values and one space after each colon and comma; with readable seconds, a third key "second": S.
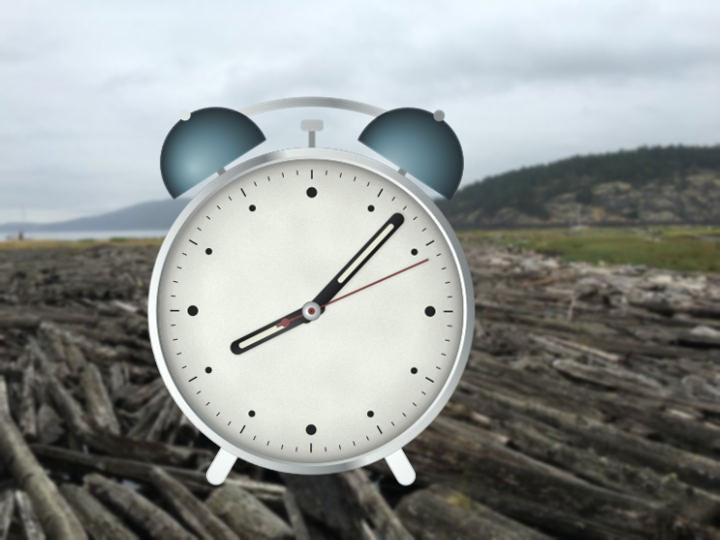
{"hour": 8, "minute": 7, "second": 11}
